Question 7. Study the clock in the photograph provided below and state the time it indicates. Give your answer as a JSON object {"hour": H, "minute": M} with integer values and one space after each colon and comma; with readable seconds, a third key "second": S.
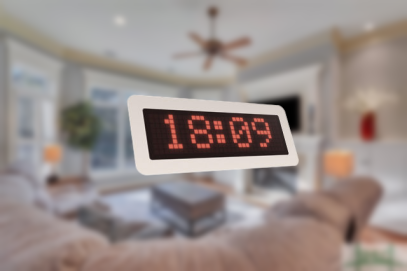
{"hour": 18, "minute": 9}
